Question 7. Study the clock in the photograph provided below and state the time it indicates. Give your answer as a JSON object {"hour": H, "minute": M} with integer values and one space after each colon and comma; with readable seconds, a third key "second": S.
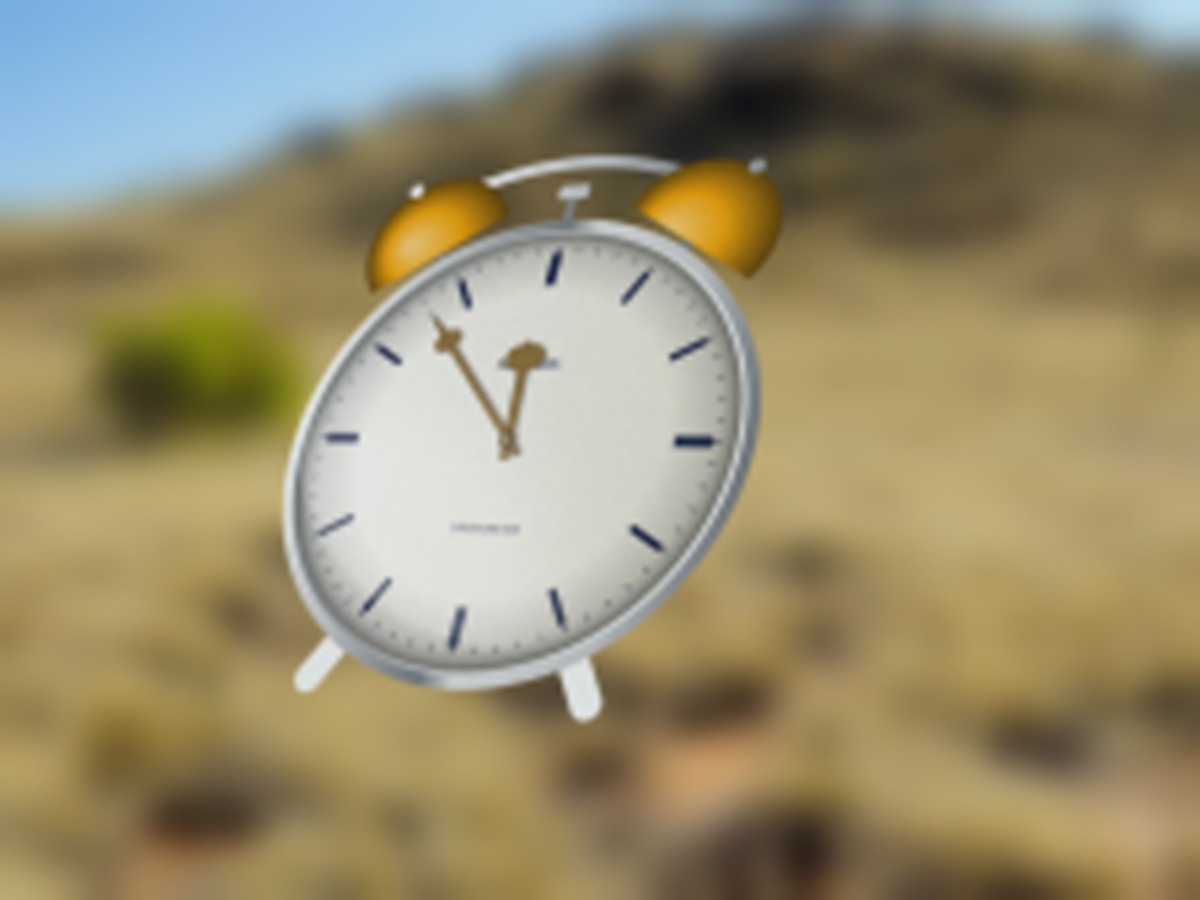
{"hour": 11, "minute": 53}
